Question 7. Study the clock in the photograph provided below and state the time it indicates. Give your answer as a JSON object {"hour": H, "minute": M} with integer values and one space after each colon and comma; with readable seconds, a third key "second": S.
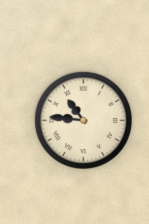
{"hour": 10, "minute": 46}
